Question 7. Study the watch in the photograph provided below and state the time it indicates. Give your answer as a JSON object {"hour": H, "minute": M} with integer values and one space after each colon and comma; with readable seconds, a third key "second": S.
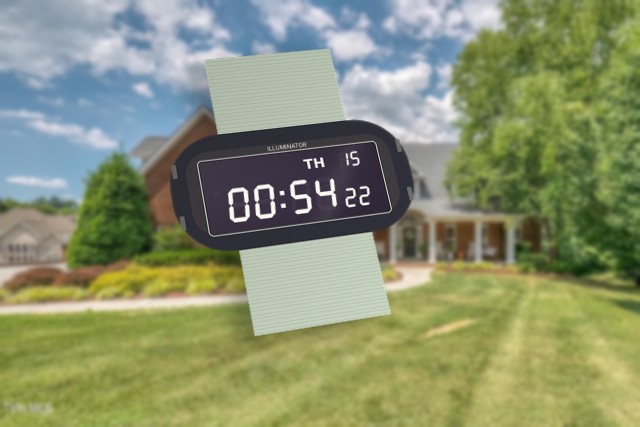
{"hour": 0, "minute": 54, "second": 22}
